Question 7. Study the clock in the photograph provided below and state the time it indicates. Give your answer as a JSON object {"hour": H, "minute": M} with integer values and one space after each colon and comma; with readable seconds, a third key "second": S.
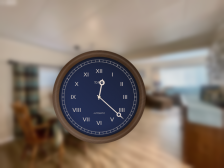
{"hour": 12, "minute": 22}
